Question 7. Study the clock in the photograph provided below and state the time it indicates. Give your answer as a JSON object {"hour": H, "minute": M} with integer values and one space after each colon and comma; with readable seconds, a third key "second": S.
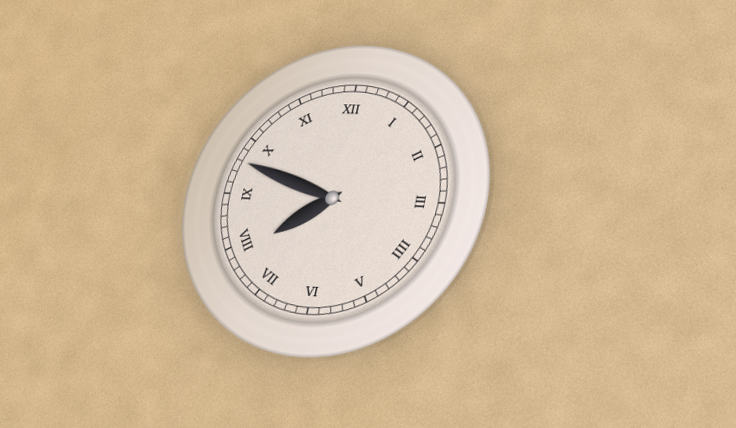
{"hour": 7, "minute": 48}
